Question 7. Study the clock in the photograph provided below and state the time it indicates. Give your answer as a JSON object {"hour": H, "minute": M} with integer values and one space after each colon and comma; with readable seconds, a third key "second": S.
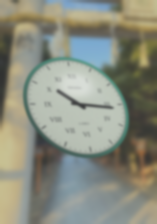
{"hour": 10, "minute": 16}
